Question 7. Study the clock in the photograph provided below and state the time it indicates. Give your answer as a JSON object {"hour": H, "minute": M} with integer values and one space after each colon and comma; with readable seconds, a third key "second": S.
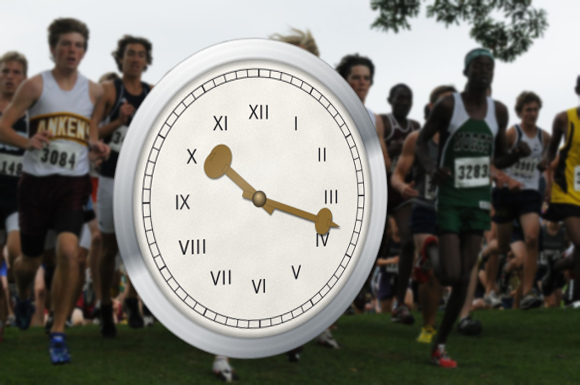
{"hour": 10, "minute": 18}
